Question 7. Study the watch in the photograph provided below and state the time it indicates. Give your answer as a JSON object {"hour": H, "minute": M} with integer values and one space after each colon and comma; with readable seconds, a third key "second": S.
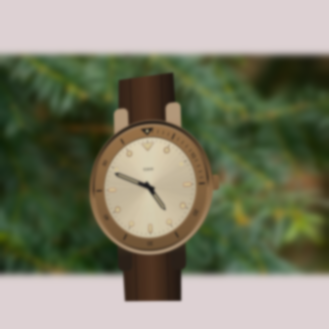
{"hour": 4, "minute": 49}
